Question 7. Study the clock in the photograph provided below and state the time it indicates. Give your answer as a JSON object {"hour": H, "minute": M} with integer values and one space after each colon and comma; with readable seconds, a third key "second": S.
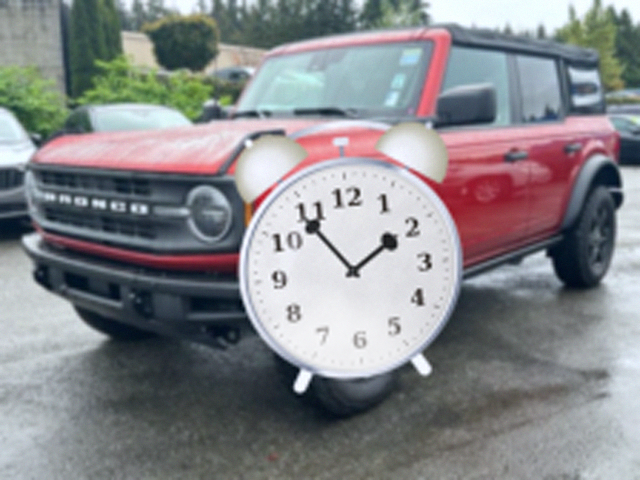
{"hour": 1, "minute": 54}
